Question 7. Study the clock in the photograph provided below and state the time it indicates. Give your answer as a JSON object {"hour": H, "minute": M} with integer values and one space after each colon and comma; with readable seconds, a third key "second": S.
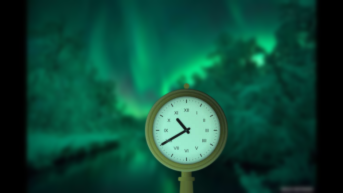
{"hour": 10, "minute": 40}
